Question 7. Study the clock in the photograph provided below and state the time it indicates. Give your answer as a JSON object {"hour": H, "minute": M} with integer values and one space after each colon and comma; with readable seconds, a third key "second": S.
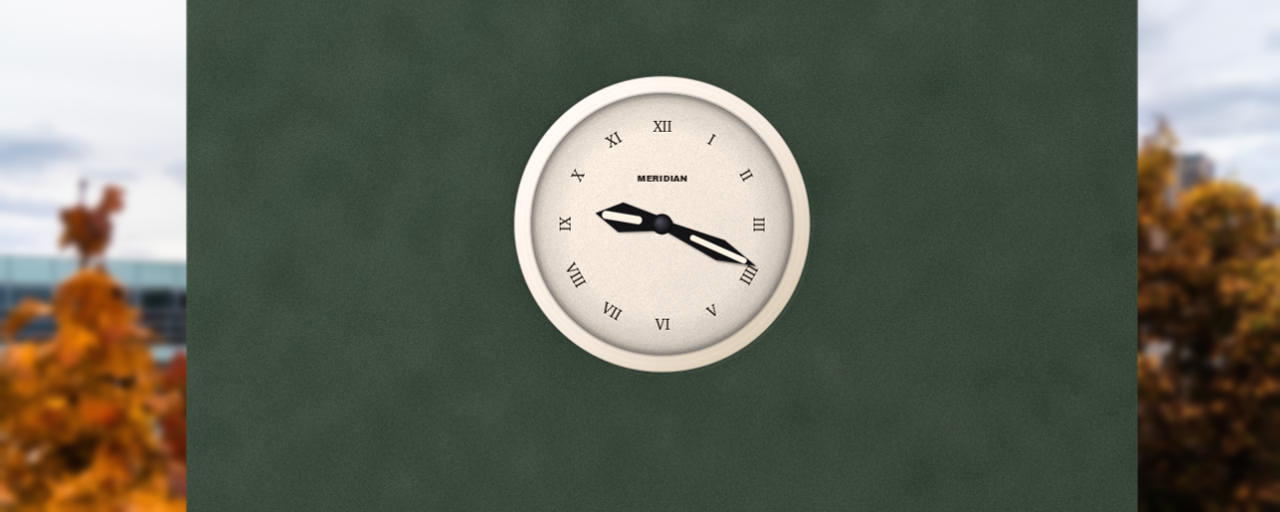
{"hour": 9, "minute": 19}
